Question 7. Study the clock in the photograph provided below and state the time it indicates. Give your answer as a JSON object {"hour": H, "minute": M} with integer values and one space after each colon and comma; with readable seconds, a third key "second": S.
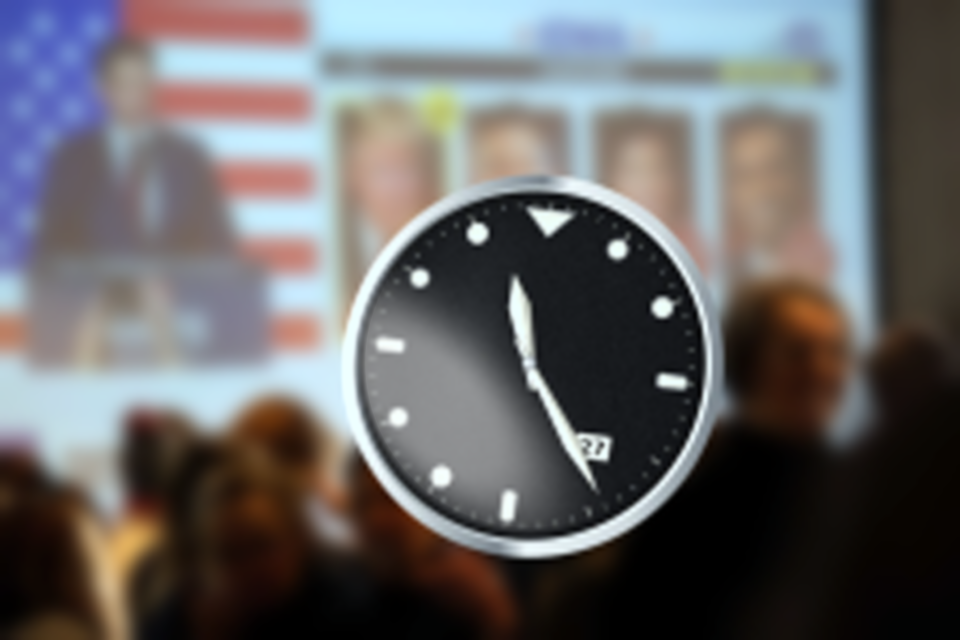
{"hour": 11, "minute": 24}
